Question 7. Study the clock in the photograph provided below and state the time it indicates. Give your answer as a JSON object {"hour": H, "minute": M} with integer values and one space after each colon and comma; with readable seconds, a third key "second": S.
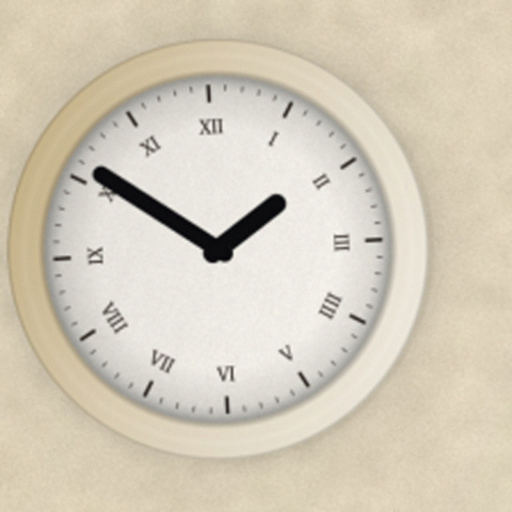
{"hour": 1, "minute": 51}
